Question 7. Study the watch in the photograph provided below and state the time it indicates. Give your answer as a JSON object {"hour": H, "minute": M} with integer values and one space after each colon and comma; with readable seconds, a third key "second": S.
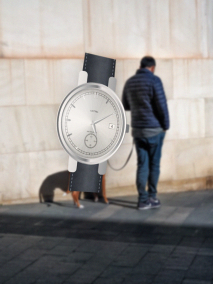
{"hour": 5, "minute": 10}
